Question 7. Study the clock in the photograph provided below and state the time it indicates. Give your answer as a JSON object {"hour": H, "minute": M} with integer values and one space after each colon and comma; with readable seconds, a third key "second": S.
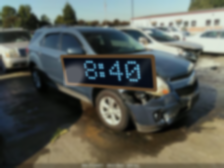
{"hour": 8, "minute": 40}
